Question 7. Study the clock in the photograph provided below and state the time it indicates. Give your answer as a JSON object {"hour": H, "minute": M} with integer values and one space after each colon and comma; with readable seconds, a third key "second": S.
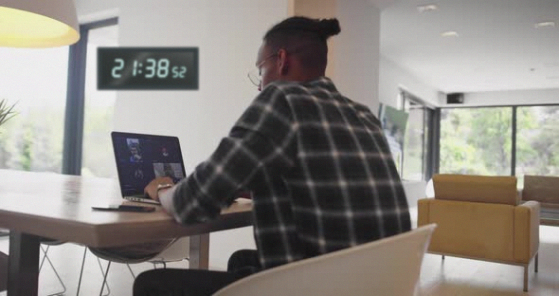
{"hour": 21, "minute": 38}
